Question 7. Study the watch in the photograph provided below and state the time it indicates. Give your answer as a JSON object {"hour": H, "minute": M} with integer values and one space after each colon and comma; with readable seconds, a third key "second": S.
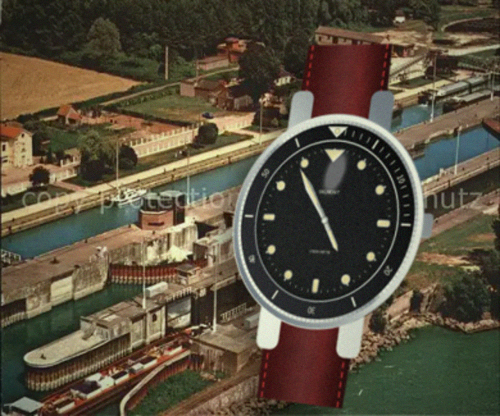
{"hour": 4, "minute": 54}
